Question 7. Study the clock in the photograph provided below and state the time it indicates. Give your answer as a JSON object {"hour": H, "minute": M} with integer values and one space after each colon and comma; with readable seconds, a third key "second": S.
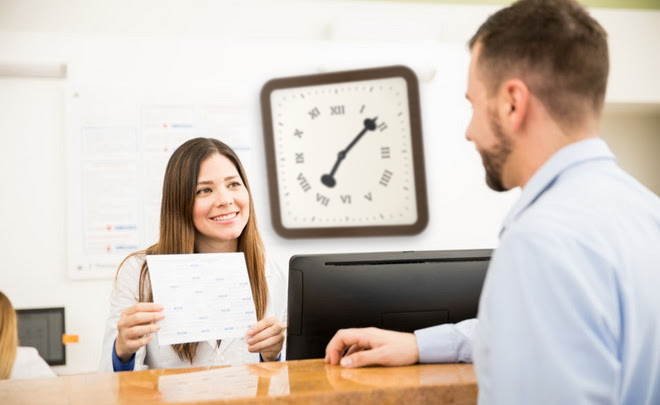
{"hour": 7, "minute": 8}
